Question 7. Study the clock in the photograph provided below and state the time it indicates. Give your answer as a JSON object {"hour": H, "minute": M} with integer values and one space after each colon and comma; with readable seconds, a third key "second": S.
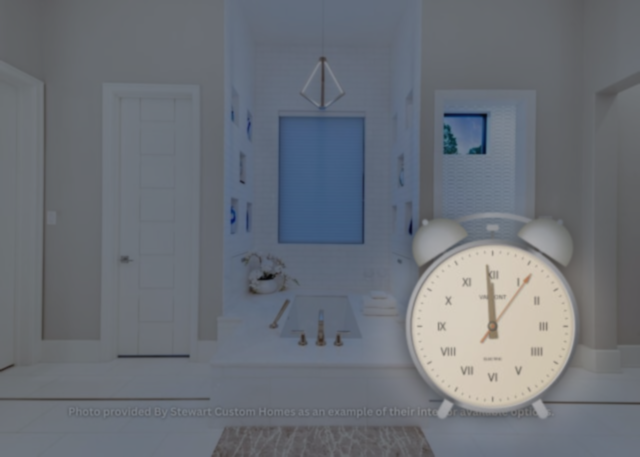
{"hour": 11, "minute": 59, "second": 6}
